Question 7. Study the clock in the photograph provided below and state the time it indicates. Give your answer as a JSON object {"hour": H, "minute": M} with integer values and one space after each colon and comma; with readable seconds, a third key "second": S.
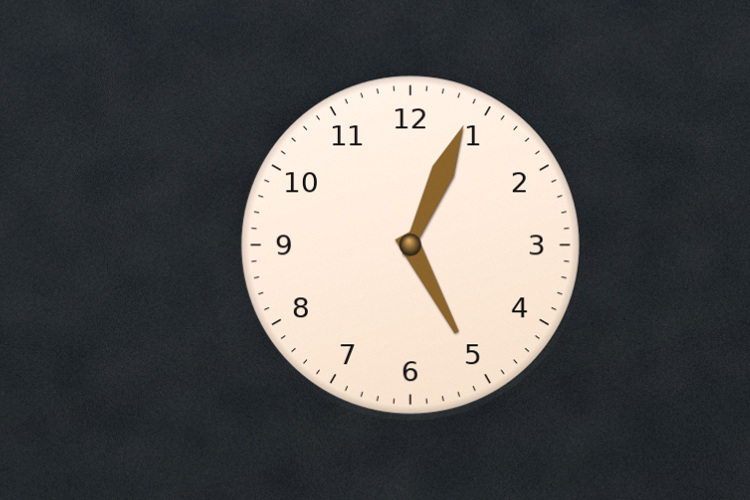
{"hour": 5, "minute": 4}
